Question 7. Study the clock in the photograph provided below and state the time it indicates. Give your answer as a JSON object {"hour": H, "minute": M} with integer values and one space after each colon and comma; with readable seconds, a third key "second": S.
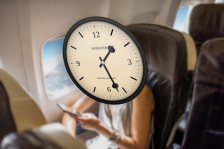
{"hour": 1, "minute": 27}
